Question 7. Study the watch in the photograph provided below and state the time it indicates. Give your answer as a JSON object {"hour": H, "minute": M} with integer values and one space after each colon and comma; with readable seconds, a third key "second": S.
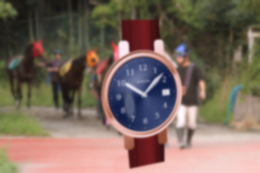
{"hour": 10, "minute": 8}
